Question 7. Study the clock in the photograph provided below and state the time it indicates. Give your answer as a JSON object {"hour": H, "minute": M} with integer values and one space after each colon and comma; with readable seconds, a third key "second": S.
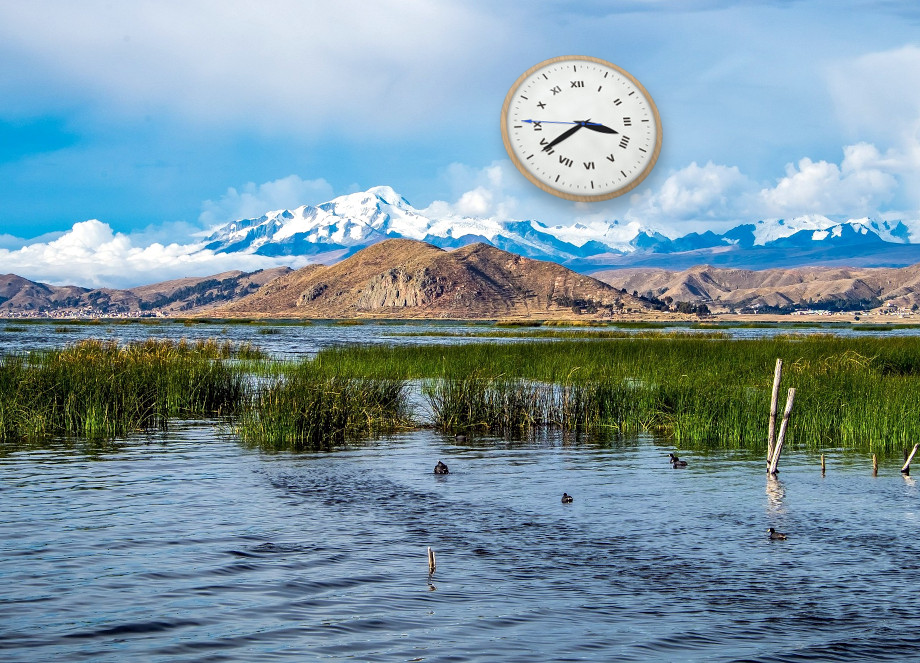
{"hour": 3, "minute": 39, "second": 46}
